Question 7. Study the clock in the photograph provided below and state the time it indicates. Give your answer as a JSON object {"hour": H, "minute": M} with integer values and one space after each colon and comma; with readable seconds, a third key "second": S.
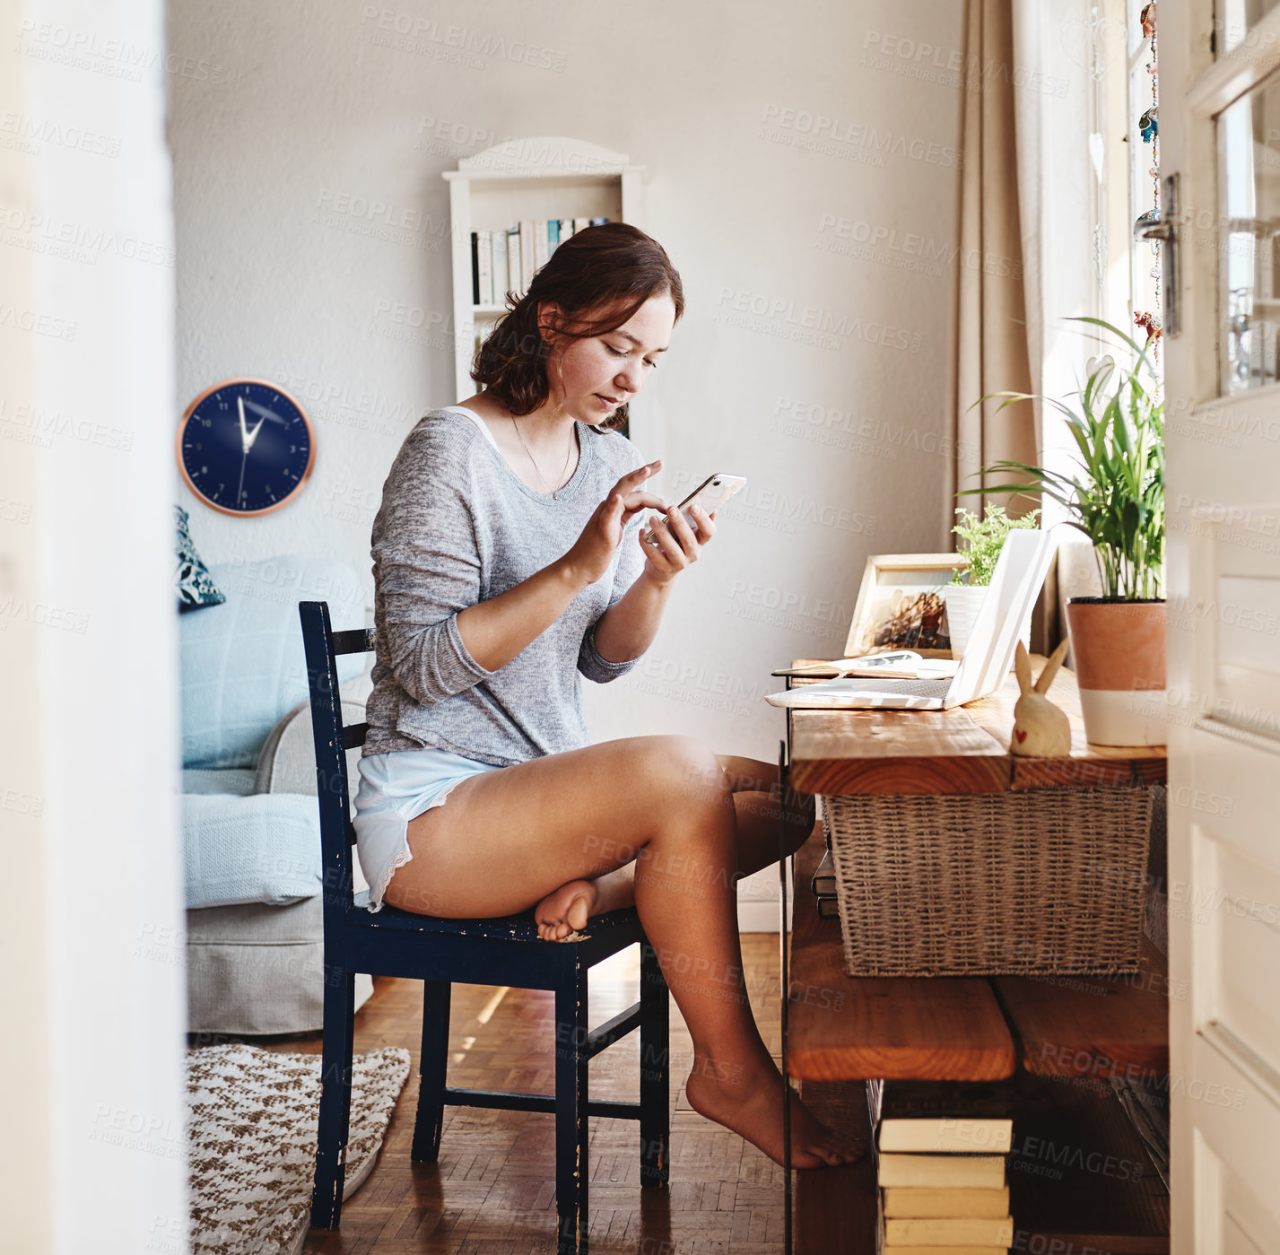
{"hour": 12, "minute": 58, "second": 31}
